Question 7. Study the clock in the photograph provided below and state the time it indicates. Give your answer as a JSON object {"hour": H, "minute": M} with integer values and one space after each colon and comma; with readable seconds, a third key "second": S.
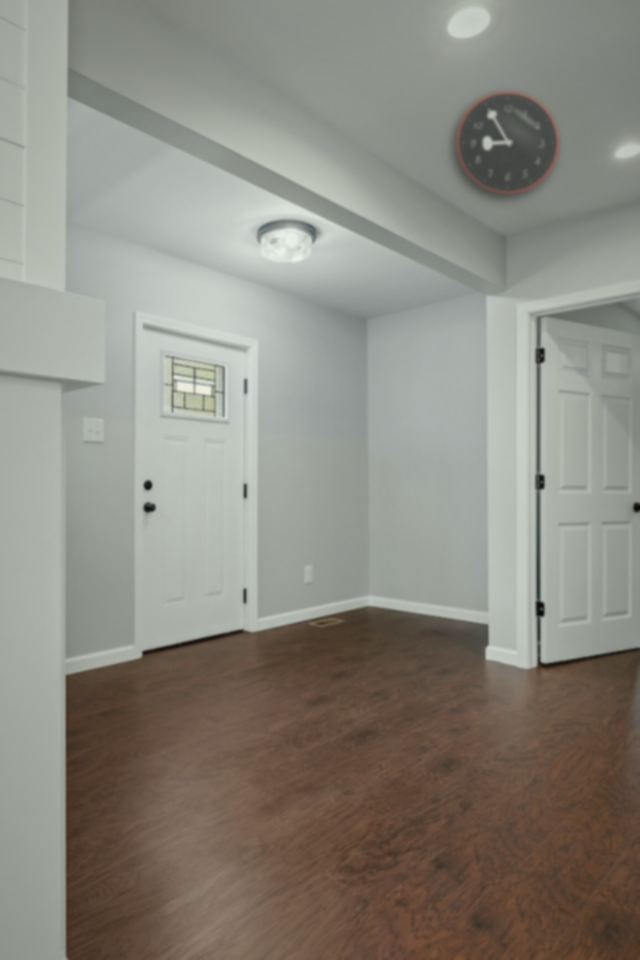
{"hour": 8, "minute": 55}
